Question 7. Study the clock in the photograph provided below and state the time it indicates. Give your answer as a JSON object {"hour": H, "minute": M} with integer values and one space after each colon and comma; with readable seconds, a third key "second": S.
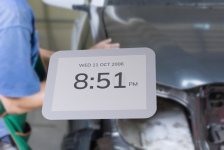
{"hour": 8, "minute": 51}
